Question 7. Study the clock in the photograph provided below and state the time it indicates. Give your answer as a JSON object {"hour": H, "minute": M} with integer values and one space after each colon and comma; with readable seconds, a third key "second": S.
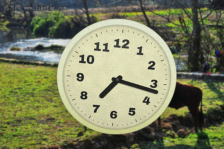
{"hour": 7, "minute": 17}
